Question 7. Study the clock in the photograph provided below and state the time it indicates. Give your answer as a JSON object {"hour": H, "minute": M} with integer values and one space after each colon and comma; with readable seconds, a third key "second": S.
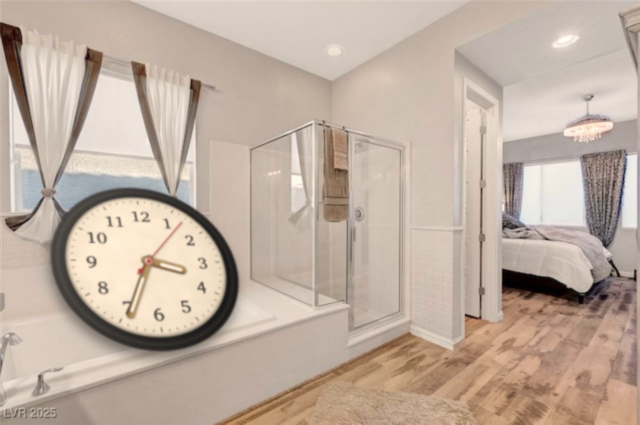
{"hour": 3, "minute": 34, "second": 7}
